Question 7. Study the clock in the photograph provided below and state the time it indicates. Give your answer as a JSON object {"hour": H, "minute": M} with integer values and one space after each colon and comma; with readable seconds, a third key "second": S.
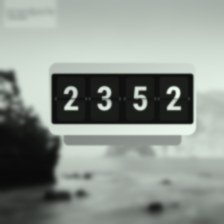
{"hour": 23, "minute": 52}
